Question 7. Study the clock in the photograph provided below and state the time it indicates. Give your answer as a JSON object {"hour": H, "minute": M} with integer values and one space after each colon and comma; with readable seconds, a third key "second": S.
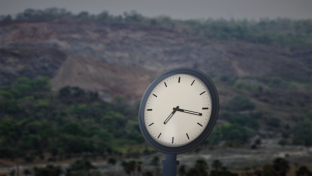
{"hour": 7, "minute": 17}
